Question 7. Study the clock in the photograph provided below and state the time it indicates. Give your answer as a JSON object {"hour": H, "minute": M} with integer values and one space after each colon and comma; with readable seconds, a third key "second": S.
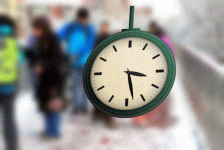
{"hour": 3, "minute": 28}
